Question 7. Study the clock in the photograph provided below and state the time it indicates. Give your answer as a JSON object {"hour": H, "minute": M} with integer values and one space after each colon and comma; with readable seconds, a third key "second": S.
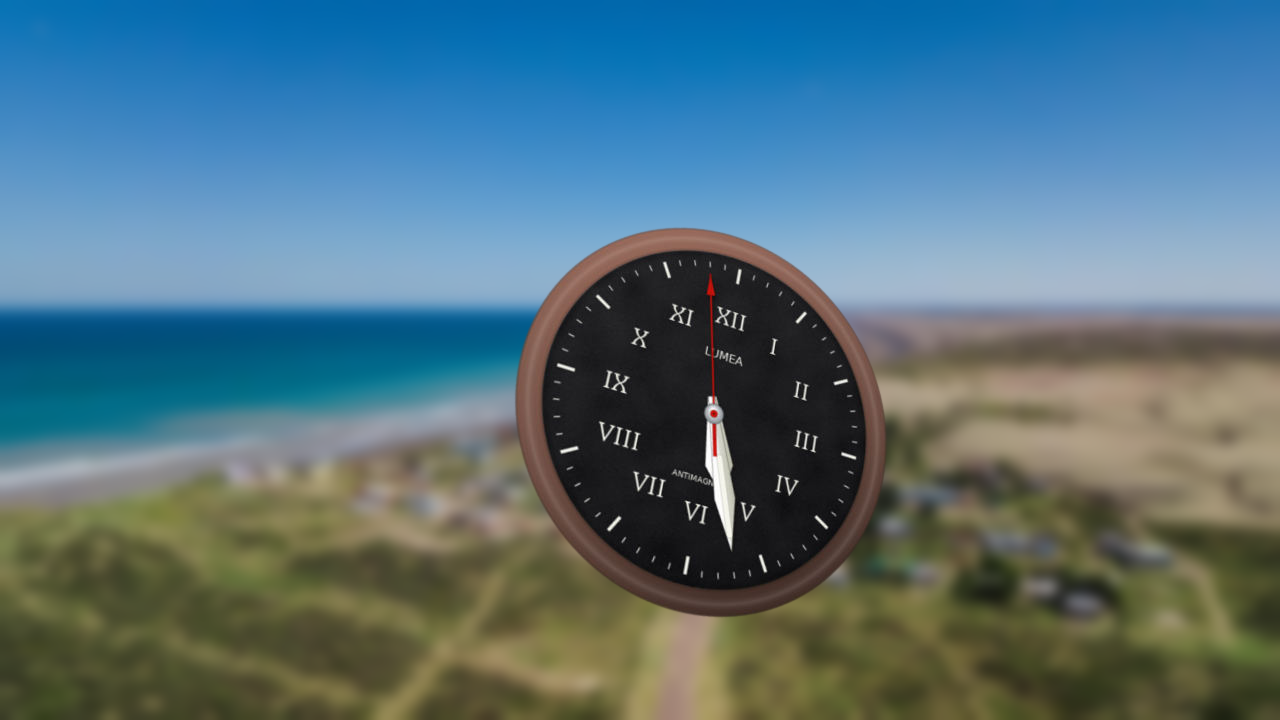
{"hour": 5, "minute": 26, "second": 58}
